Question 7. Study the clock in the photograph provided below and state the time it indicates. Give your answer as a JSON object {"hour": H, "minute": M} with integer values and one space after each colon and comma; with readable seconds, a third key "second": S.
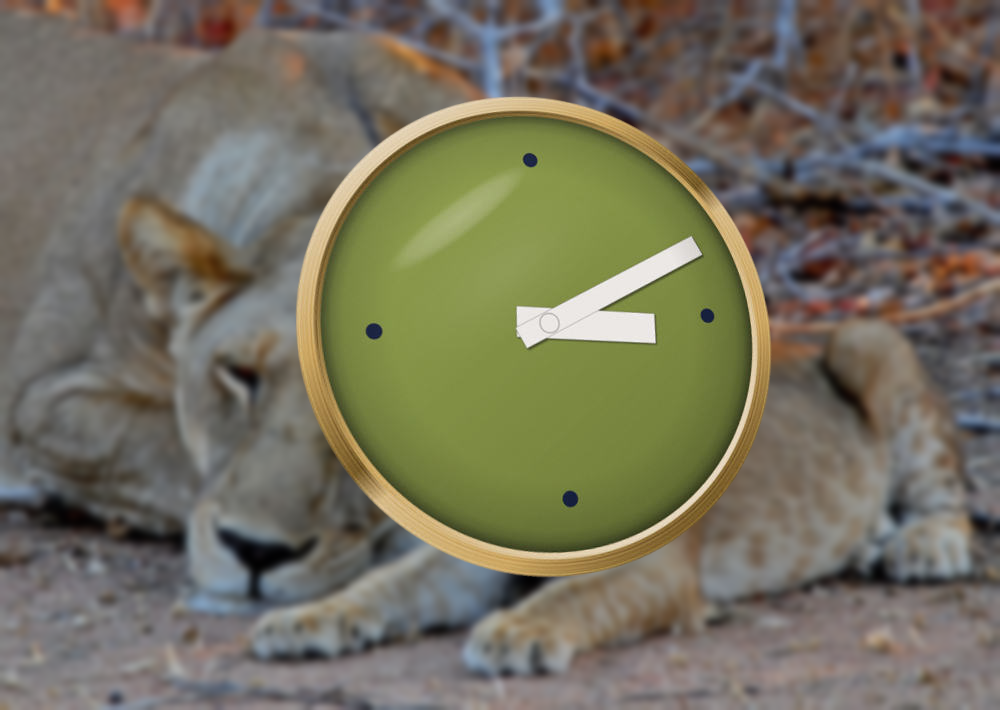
{"hour": 3, "minute": 11}
